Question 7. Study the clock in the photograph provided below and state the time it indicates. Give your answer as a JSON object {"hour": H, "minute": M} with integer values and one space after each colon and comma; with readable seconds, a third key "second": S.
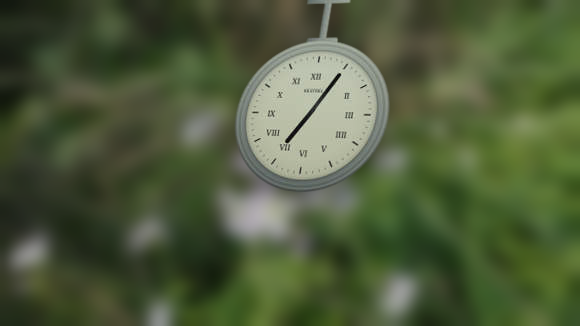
{"hour": 7, "minute": 5}
